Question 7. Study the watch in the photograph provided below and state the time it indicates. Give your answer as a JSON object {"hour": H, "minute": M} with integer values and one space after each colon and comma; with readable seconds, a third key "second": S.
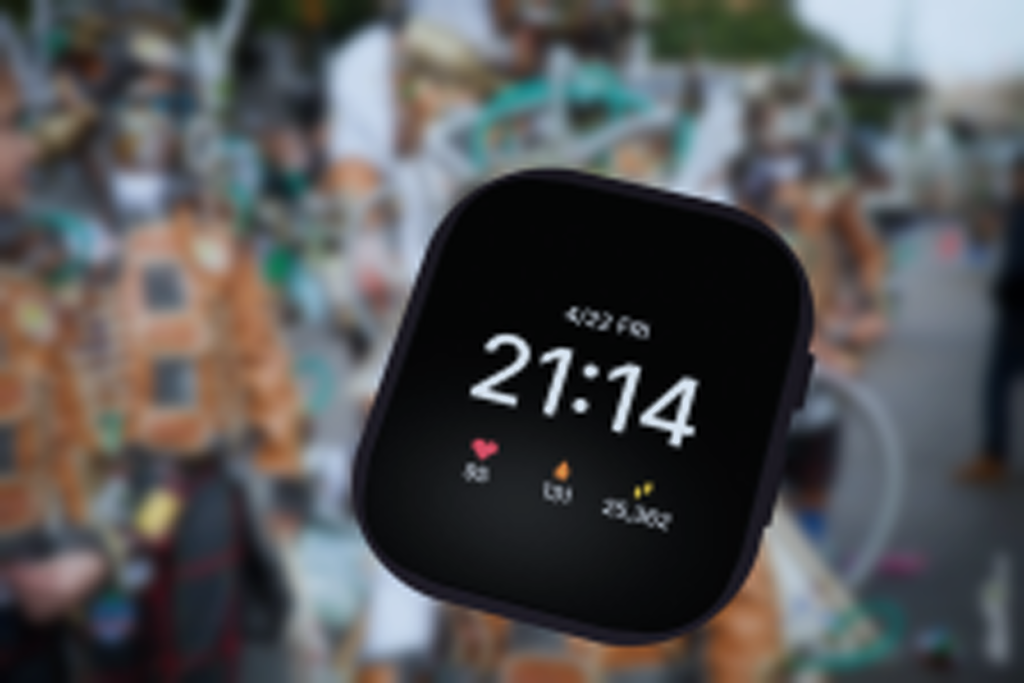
{"hour": 21, "minute": 14}
